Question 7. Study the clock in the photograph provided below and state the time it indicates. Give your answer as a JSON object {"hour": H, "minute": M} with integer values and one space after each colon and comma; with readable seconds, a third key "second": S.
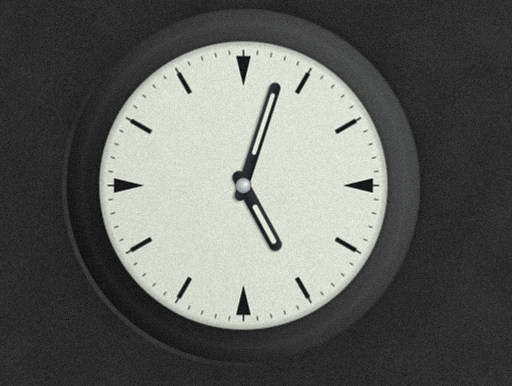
{"hour": 5, "minute": 3}
